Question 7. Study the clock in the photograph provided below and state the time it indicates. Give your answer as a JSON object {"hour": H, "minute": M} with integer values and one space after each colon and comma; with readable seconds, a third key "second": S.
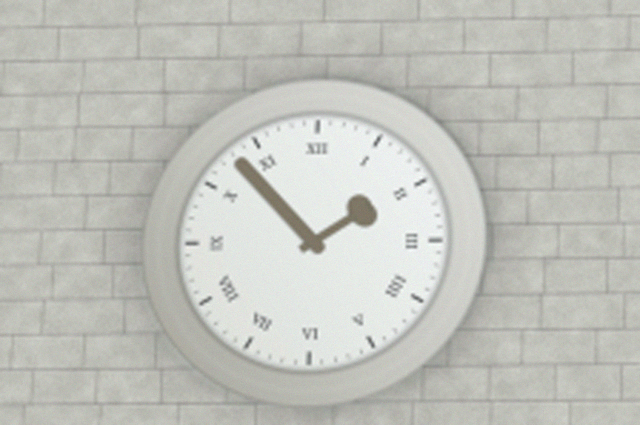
{"hour": 1, "minute": 53}
